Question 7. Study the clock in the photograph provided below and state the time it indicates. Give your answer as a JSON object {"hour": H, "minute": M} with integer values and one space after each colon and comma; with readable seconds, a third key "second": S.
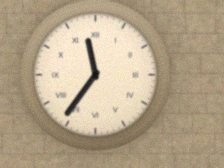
{"hour": 11, "minute": 36}
